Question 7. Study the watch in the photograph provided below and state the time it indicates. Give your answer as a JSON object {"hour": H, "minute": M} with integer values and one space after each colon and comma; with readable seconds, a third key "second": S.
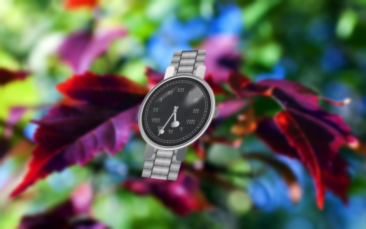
{"hour": 5, "minute": 34}
